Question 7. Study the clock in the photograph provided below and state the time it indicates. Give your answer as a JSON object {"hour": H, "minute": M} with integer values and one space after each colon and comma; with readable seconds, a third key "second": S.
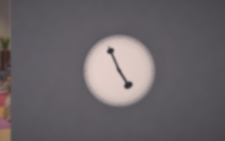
{"hour": 4, "minute": 56}
